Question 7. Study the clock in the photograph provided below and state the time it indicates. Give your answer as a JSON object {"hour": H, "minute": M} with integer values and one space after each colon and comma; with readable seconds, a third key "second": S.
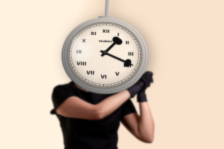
{"hour": 1, "minute": 19}
